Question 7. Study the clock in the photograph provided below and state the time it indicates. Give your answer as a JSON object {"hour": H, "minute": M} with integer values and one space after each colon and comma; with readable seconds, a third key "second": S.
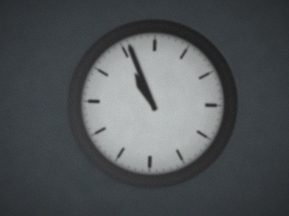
{"hour": 10, "minute": 56}
